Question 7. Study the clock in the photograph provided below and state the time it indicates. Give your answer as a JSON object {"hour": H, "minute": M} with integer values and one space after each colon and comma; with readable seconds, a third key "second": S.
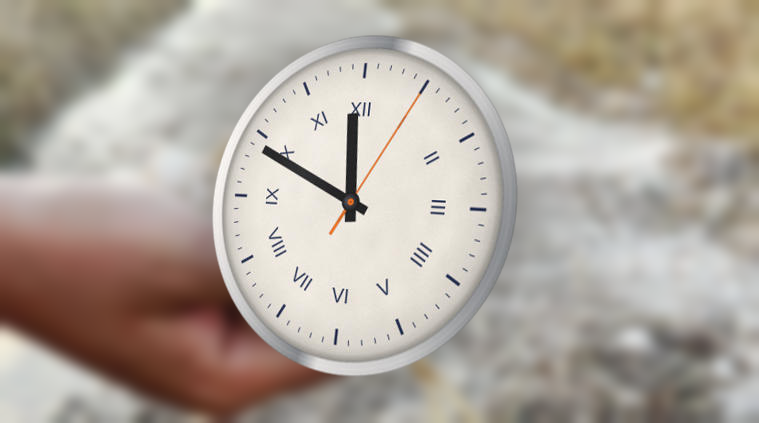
{"hour": 11, "minute": 49, "second": 5}
